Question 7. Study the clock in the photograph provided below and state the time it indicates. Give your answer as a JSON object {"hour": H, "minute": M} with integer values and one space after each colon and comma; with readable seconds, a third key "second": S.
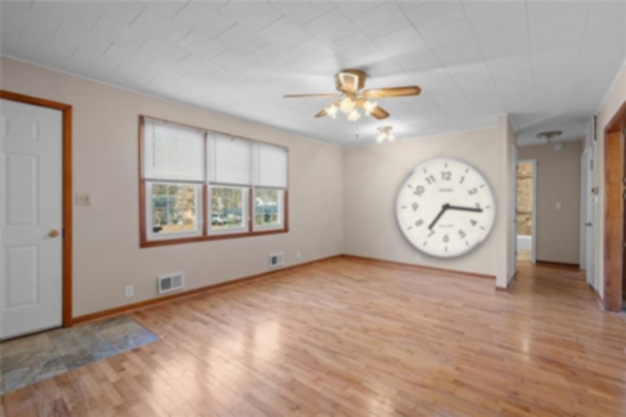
{"hour": 7, "minute": 16}
